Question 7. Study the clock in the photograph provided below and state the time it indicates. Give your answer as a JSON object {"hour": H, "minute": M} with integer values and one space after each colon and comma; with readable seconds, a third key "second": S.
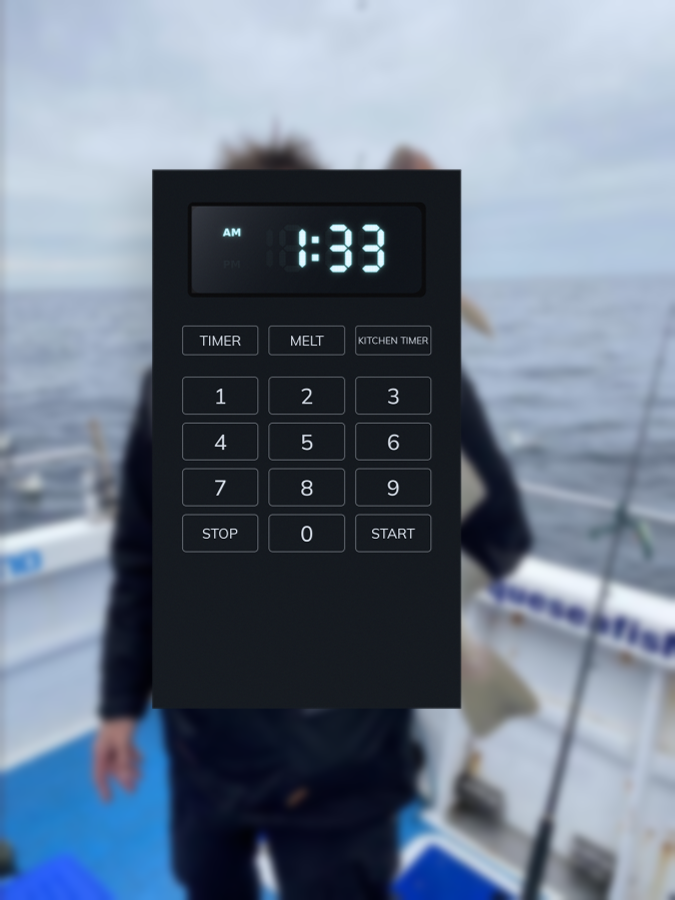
{"hour": 1, "minute": 33}
